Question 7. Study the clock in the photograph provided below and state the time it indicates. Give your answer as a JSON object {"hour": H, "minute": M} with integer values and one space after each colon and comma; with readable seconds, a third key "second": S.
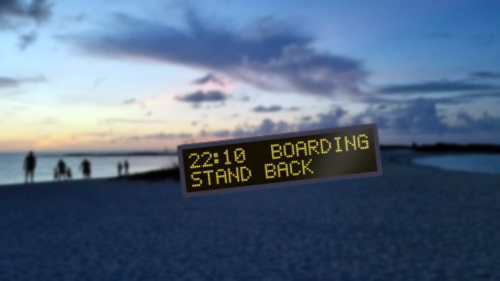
{"hour": 22, "minute": 10}
